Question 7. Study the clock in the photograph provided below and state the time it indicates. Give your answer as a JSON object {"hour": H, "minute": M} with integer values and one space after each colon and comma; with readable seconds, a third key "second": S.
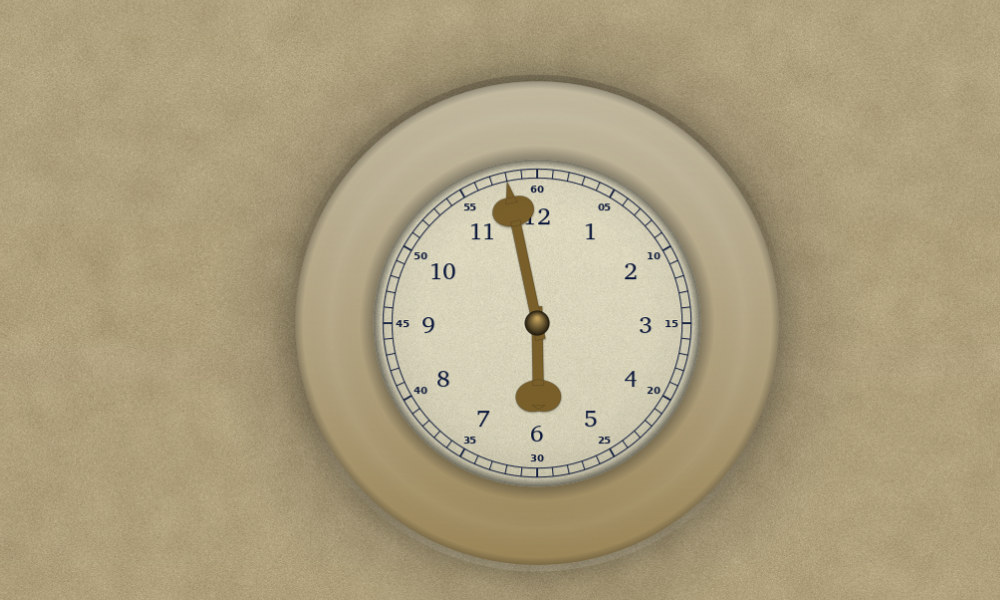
{"hour": 5, "minute": 58}
